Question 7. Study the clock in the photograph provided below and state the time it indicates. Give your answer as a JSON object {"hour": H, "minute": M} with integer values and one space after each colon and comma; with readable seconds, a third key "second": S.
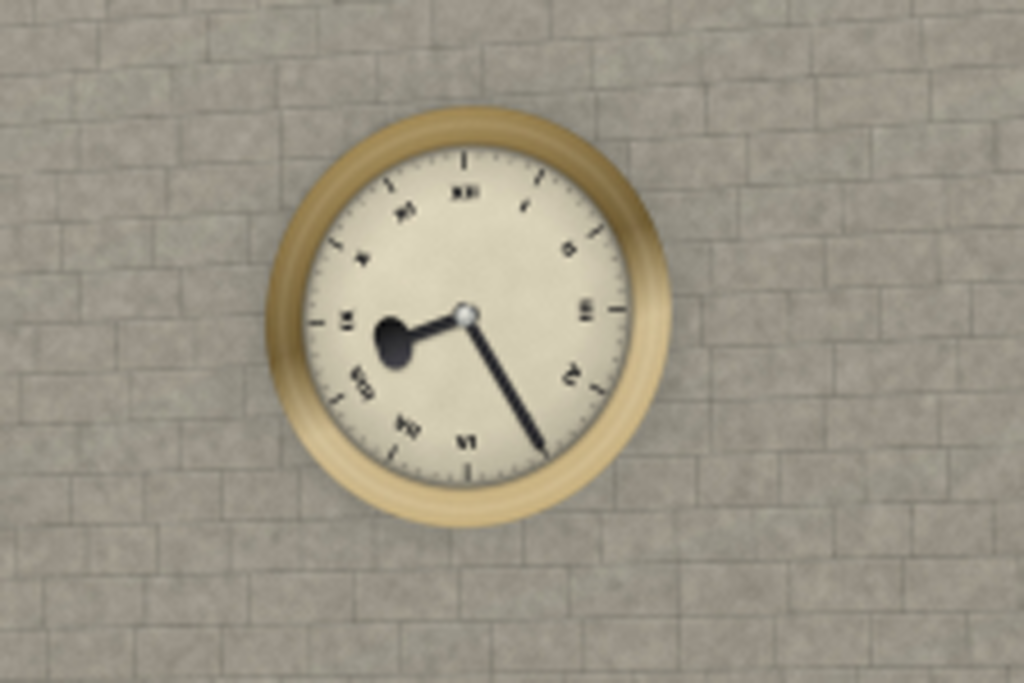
{"hour": 8, "minute": 25}
